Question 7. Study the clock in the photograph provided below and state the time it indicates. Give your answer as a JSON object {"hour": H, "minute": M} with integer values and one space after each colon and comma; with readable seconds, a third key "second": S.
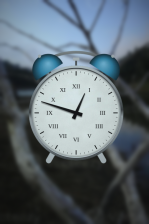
{"hour": 12, "minute": 48}
